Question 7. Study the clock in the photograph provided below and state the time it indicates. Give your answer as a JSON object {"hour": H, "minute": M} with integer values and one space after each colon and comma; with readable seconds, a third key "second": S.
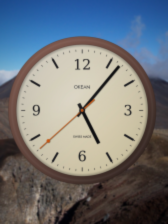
{"hour": 5, "minute": 6, "second": 38}
